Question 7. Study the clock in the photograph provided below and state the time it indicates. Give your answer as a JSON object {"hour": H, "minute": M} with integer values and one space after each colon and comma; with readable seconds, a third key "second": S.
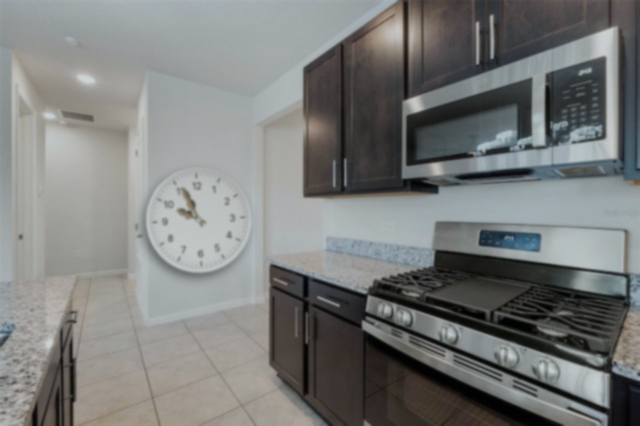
{"hour": 9, "minute": 56}
